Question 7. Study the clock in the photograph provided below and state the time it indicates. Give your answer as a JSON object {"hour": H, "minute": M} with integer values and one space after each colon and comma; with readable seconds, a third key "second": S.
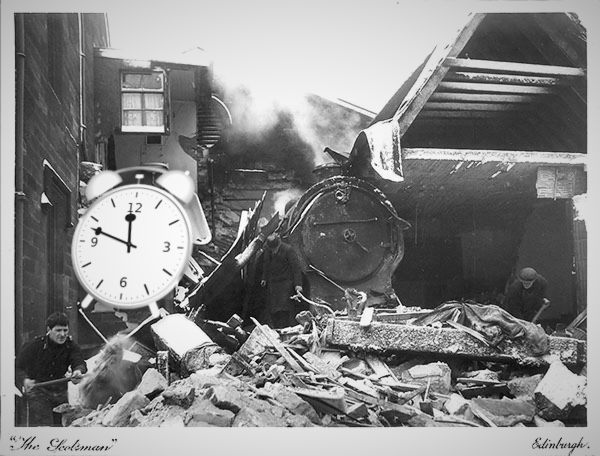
{"hour": 11, "minute": 48}
